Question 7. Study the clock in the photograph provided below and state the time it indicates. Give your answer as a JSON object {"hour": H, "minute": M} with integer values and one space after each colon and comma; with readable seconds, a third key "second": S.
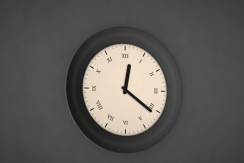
{"hour": 12, "minute": 21}
